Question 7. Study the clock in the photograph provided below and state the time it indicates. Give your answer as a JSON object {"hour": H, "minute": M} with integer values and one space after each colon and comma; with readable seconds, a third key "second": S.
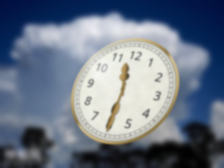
{"hour": 11, "minute": 30}
